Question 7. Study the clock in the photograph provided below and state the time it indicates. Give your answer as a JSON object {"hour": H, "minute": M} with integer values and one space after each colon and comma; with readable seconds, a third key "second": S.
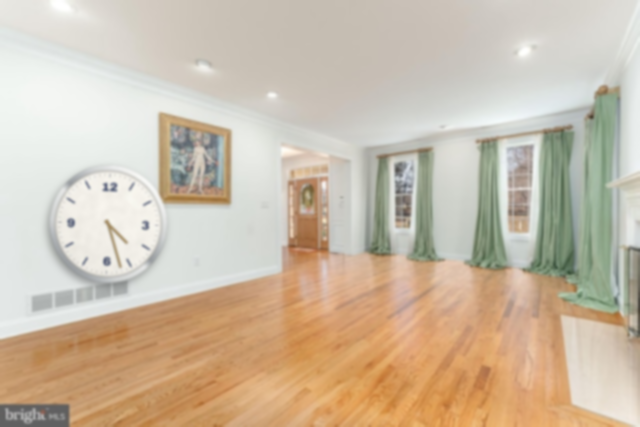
{"hour": 4, "minute": 27}
